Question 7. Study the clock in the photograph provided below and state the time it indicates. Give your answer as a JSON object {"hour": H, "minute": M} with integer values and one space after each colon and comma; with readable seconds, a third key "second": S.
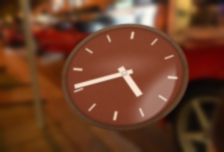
{"hour": 4, "minute": 41}
